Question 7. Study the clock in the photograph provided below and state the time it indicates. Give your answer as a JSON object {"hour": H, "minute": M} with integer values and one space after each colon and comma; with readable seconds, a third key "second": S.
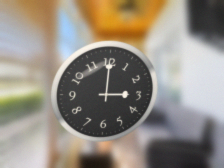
{"hour": 3, "minute": 0}
